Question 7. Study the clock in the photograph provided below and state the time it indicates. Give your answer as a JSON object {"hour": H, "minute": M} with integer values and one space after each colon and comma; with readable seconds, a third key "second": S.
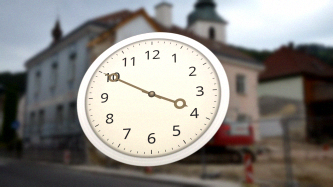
{"hour": 3, "minute": 50}
